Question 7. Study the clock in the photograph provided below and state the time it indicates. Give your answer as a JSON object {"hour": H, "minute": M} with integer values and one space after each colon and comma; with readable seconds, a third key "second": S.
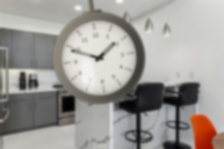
{"hour": 1, "minute": 49}
